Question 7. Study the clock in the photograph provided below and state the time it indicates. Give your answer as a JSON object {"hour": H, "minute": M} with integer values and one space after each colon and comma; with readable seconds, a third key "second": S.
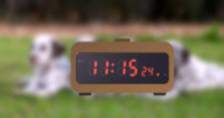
{"hour": 11, "minute": 15, "second": 24}
